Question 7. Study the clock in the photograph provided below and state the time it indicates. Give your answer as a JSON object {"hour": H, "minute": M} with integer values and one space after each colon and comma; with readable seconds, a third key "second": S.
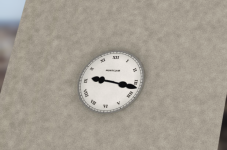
{"hour": 9, "minute": 17}
